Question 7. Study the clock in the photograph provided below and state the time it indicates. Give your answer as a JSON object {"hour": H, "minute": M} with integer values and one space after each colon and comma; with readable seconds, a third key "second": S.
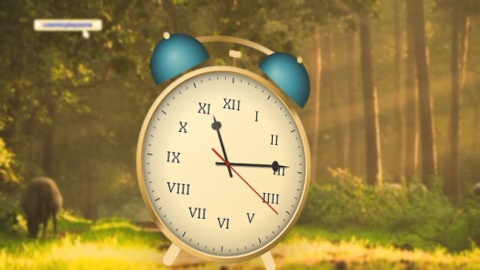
{"hour": 11, "minute": 14, "second": 21}
